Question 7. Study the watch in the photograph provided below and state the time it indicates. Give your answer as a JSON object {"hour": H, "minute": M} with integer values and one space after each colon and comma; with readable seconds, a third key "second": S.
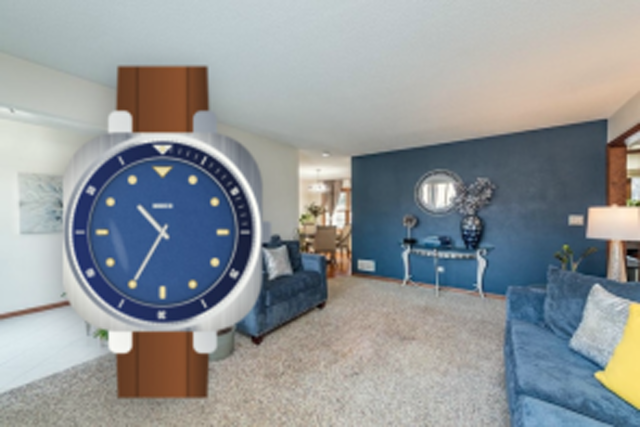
{"hour": 10, "minute": 35}
